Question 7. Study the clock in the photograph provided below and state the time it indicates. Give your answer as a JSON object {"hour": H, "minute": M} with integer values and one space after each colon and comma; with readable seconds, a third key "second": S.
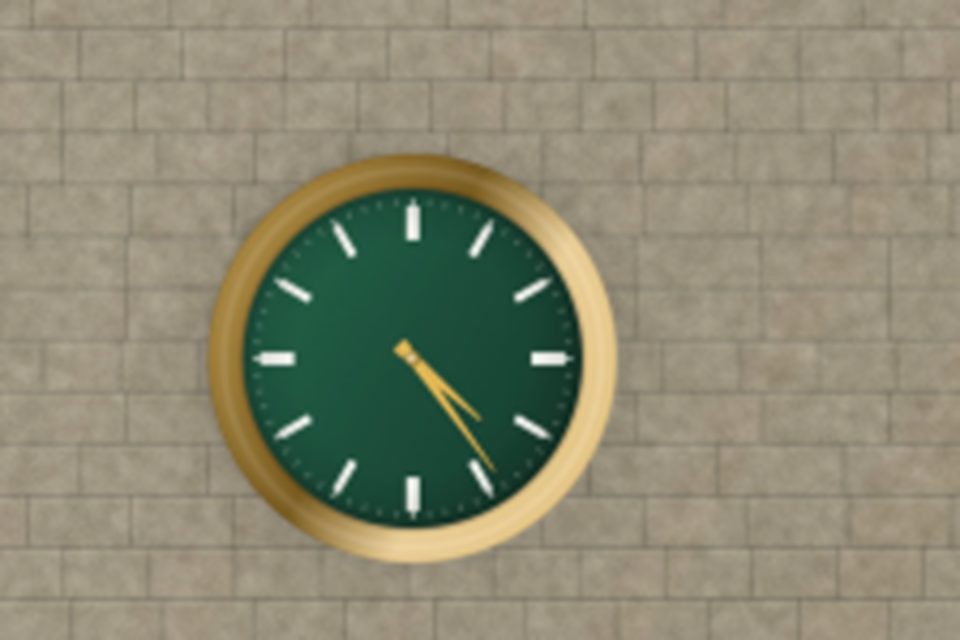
{"hour": 4, "minute": 24}
